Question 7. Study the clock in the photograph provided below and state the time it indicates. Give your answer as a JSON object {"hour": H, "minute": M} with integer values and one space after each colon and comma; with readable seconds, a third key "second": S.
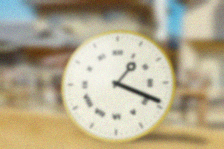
{"hour": 1, "minute": 19}
